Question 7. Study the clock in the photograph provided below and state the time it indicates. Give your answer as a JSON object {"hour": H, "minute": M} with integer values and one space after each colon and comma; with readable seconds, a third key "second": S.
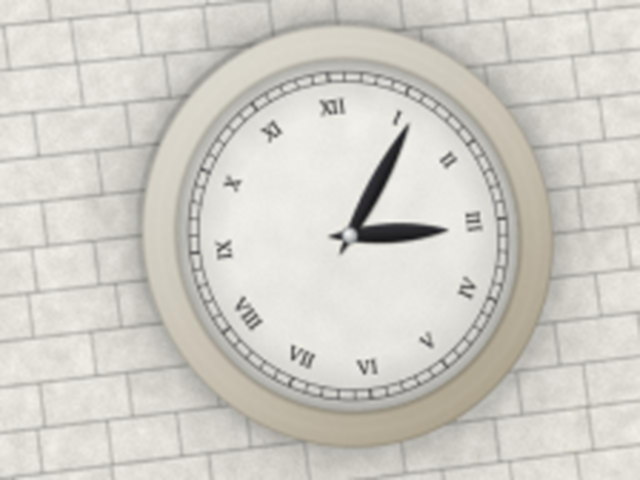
{"hour": 3, "minute": 6}
